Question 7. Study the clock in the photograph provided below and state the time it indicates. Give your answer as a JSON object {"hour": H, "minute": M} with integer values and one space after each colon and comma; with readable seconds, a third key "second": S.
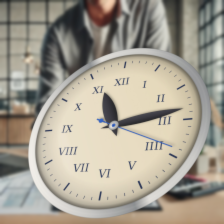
{"hour": 11, "minute": 13, "second": 19}
